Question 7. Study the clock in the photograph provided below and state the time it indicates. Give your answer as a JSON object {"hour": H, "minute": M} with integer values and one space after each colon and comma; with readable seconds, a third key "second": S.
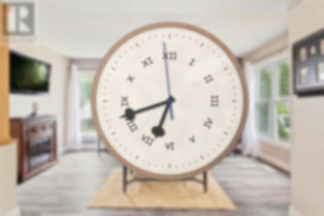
{"hour": 6, "minute": 41, "second": 59}
